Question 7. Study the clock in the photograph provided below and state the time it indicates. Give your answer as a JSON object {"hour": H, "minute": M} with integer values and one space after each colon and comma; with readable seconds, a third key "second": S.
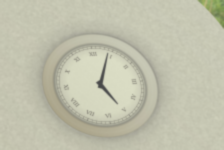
{"hour": 5, "minute": 4}
